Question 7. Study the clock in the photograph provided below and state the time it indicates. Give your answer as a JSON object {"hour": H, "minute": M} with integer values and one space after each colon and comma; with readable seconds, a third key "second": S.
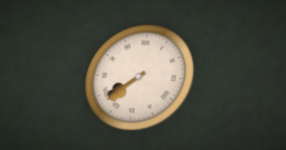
{"hour": 7, "minute": 38}
